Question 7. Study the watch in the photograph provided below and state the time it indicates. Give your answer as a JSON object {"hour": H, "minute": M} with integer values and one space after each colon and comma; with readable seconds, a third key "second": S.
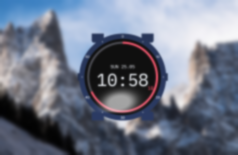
{"hour": 10, "minute": 58}
